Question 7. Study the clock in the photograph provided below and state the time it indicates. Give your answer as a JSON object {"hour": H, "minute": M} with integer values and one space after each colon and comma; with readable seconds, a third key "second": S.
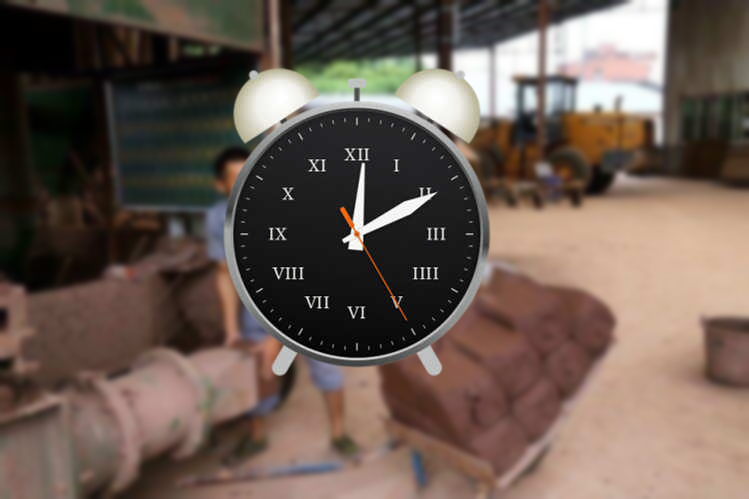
{"hour": 12, "minute": 10, "second": 25}
